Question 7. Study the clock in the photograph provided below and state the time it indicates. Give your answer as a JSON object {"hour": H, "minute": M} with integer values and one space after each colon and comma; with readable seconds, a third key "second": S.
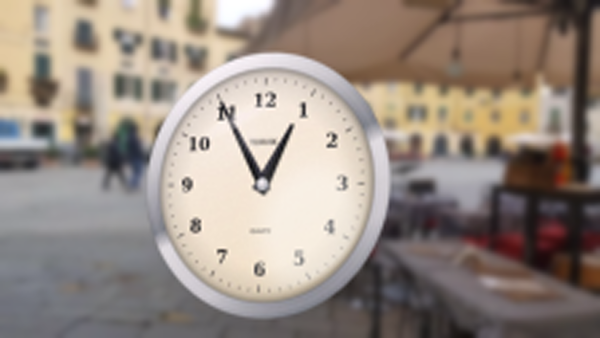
{"hour": 12, "minute": 55}
